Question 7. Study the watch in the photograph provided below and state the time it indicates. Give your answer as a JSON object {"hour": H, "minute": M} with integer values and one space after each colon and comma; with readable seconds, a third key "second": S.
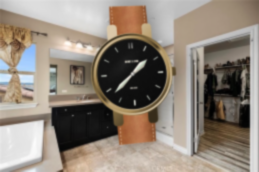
{"hour": 1, "minute": 38}
